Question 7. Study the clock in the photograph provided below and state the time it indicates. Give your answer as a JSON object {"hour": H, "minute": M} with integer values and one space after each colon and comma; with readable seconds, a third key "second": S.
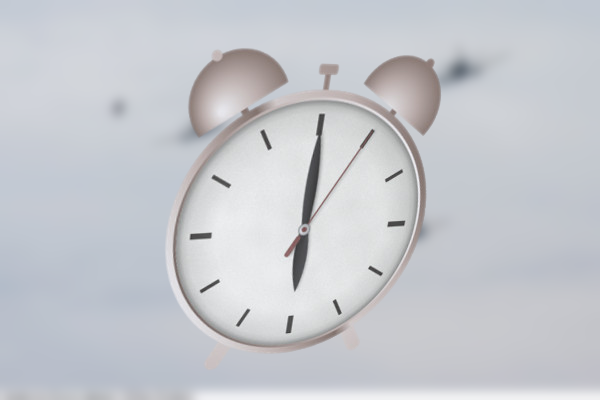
{"hour": 6, "minute": 0, "second": 5}
